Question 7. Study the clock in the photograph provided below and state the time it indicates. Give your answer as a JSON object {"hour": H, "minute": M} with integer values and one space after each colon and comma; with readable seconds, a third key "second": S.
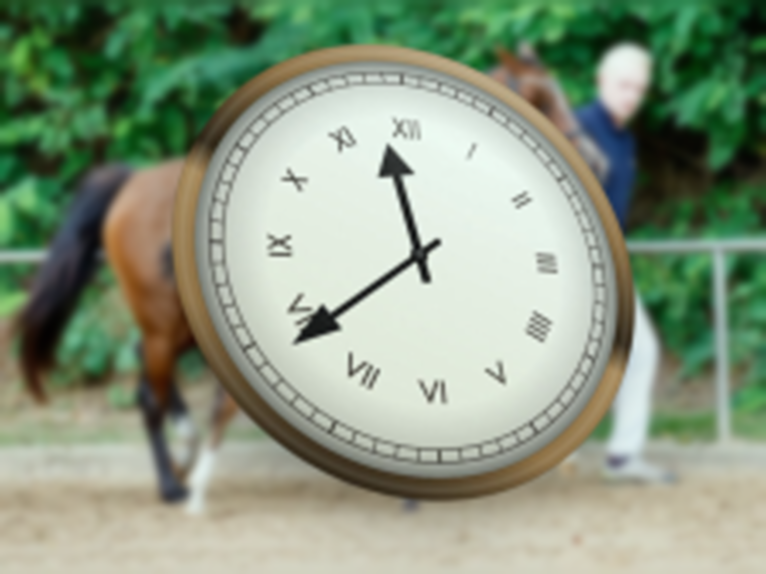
{"hour": 11, "minute": 39}
